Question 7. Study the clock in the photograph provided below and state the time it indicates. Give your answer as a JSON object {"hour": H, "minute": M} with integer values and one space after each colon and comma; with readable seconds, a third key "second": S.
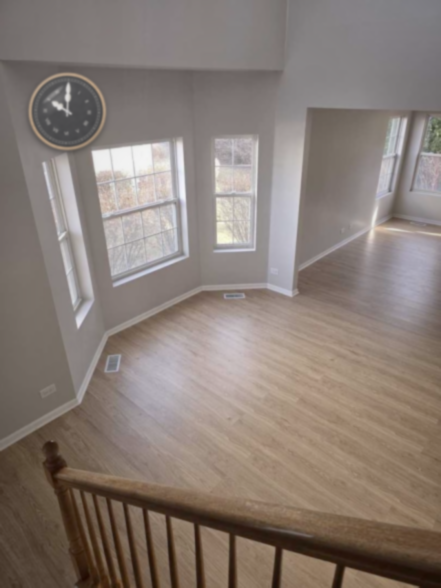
{"hour": 10, "minute": 0}
